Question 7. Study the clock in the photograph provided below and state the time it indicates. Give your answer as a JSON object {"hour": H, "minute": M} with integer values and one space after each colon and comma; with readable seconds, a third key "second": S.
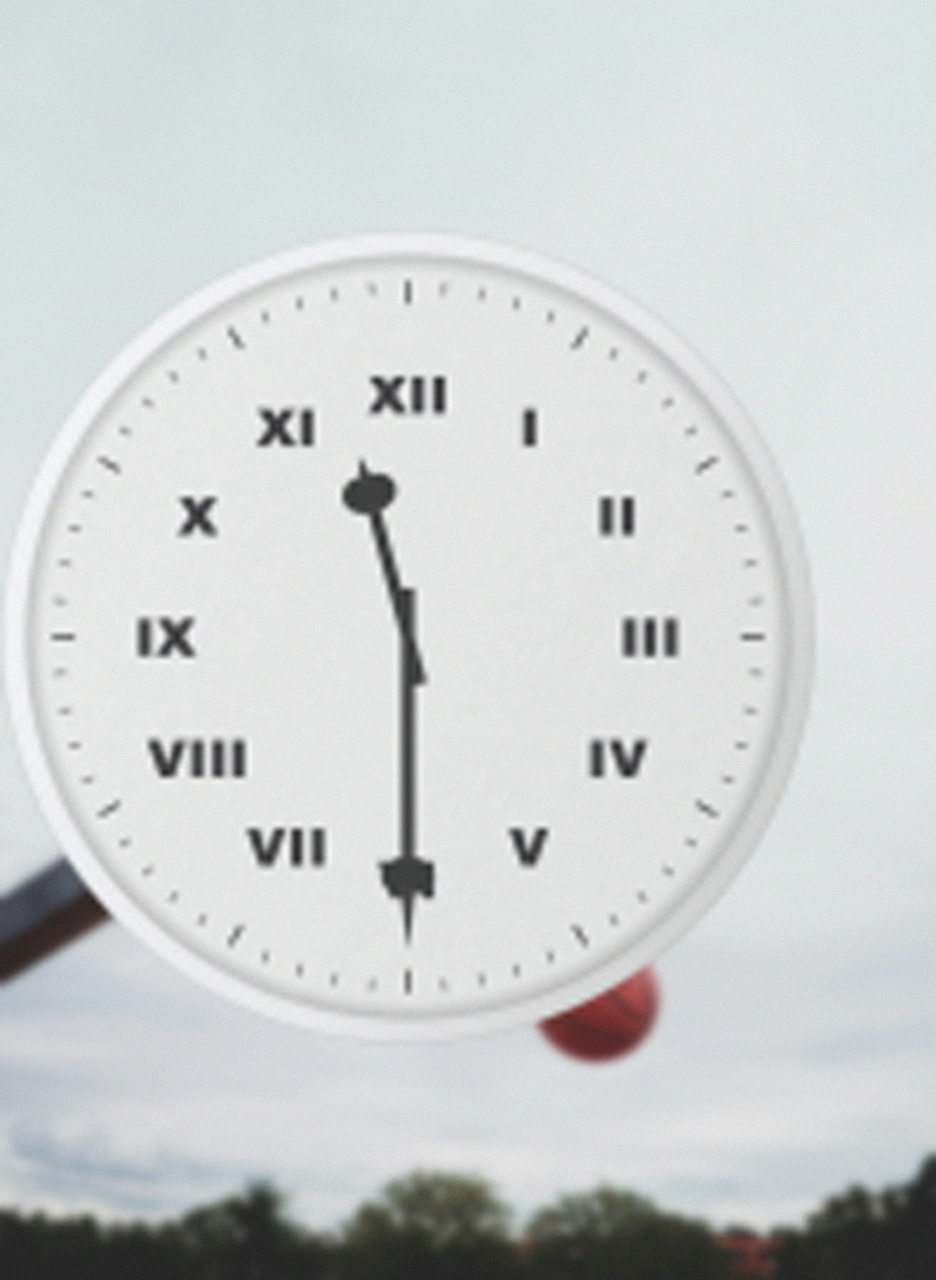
{"hour": 11, "minute": 30}
